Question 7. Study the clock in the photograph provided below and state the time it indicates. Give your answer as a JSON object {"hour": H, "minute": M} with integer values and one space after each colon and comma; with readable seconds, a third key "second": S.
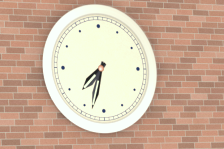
{"hour": 7, "minute": 33}
